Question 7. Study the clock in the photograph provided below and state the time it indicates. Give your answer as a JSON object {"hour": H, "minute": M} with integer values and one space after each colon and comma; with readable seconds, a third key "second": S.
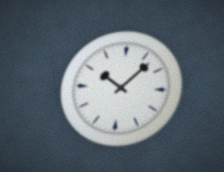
{"hour": 10, "minute": 7}
